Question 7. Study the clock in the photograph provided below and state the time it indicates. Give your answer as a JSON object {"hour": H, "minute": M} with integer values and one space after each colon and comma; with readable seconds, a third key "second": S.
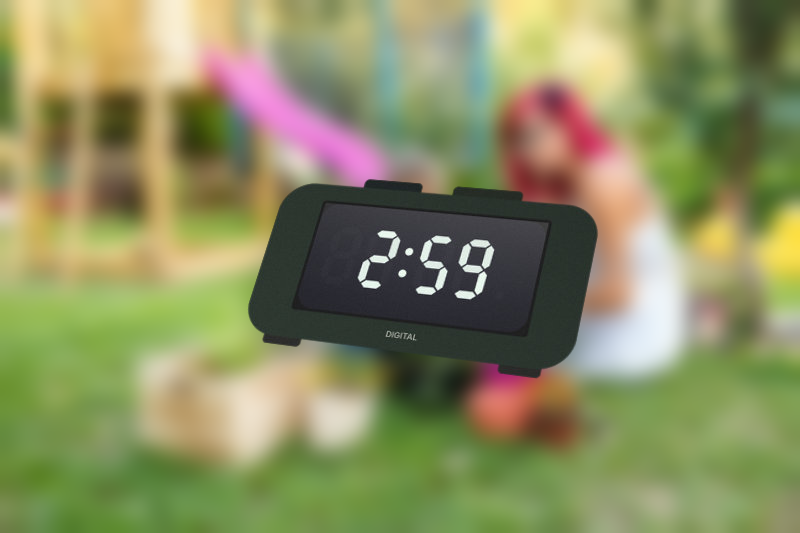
{"hour": 2, "minute": 59}
